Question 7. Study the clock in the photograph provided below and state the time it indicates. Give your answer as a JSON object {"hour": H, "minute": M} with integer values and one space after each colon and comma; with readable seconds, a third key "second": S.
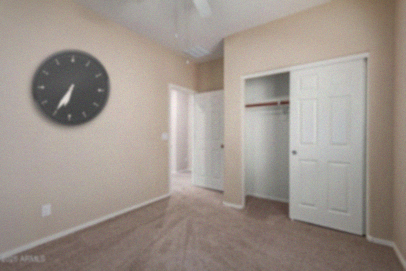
{"hour": 6, "minute": 35}
